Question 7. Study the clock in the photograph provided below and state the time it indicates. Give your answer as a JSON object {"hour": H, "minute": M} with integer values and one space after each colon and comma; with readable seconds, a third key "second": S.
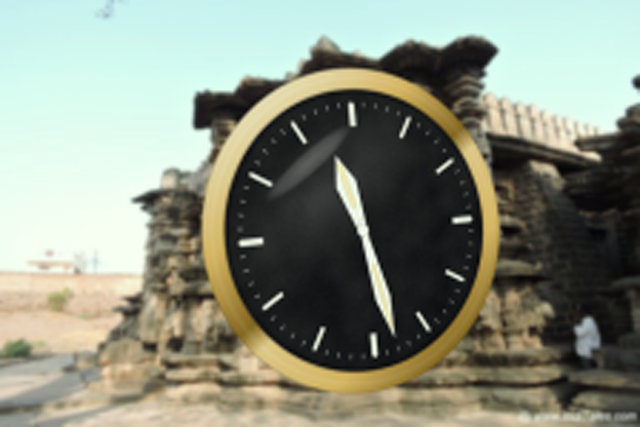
{"hour": 11, "minute": 28}
